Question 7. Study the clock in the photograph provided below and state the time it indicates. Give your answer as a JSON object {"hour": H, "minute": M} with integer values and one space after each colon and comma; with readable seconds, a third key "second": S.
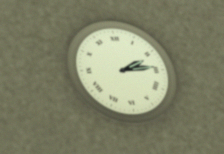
{"hour": 2, "minute": 14}
